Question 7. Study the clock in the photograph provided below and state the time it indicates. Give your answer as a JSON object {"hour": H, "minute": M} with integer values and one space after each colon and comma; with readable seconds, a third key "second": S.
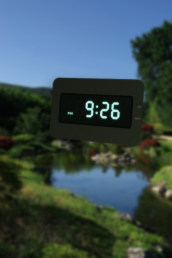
{"hour": 9, "minute": 26}
